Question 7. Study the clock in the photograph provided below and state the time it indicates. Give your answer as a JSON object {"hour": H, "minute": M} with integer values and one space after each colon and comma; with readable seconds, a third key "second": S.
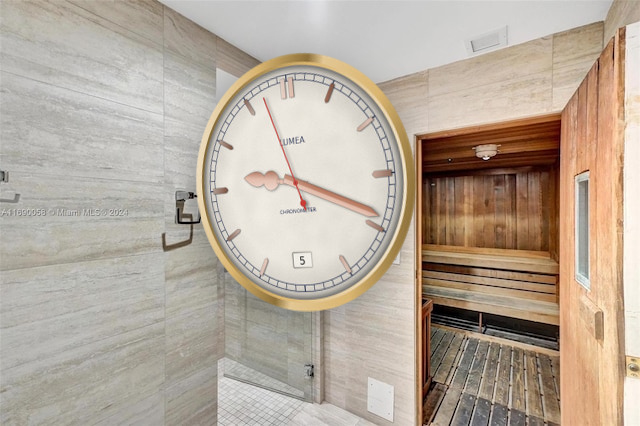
{"hour": 9, "minute": 18, "second": 57}
